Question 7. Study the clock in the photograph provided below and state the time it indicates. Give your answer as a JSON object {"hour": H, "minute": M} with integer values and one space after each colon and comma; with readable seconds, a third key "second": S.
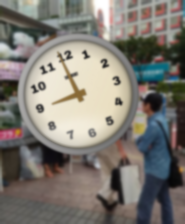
{"hour": 8, "minute": 59}
